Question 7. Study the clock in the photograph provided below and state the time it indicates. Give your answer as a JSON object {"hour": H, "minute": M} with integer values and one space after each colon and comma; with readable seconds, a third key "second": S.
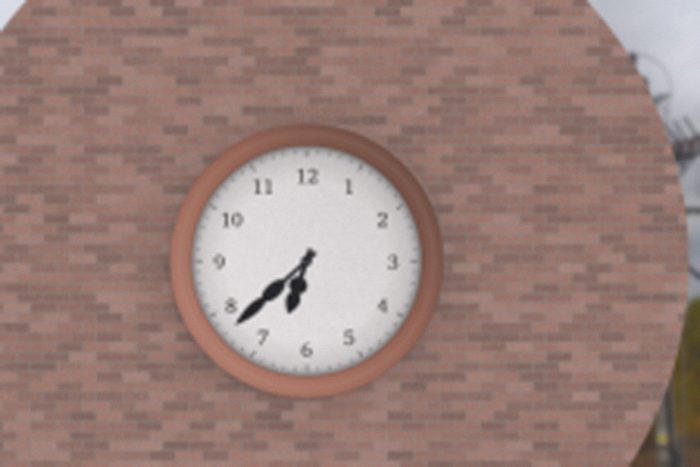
{"hour": 6, "minute": 38}
